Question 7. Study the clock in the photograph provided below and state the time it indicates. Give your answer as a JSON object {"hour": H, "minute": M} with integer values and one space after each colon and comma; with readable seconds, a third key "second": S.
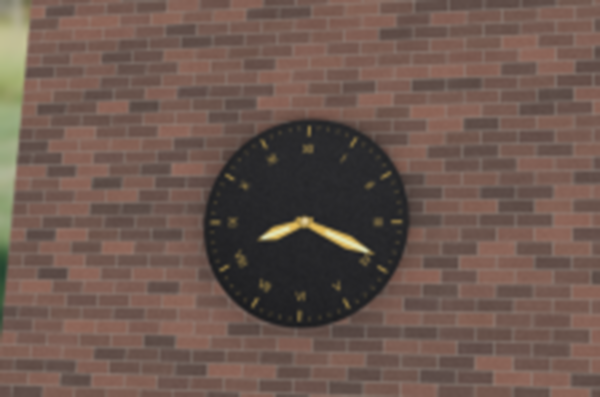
{"hour": 8, "minute": 19}
